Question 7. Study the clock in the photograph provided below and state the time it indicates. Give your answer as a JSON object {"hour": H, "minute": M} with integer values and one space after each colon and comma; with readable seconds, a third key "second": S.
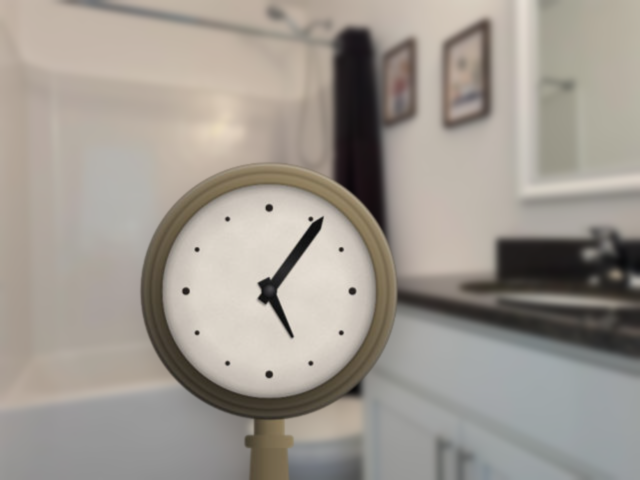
{"hour": 5, "minute": 6}
